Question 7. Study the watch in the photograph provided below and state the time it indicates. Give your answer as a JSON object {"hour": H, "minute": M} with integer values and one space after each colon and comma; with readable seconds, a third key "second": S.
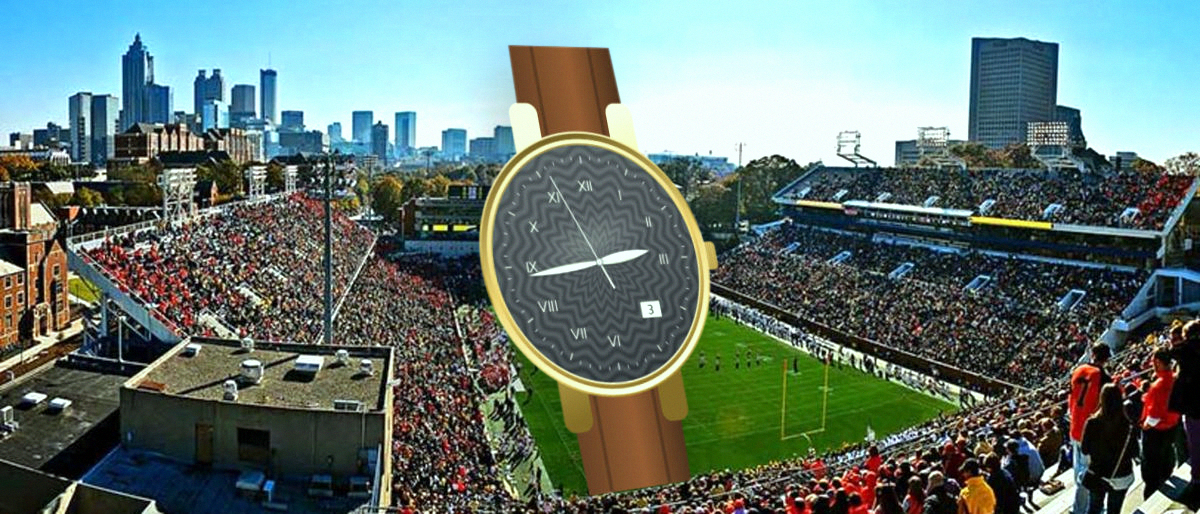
{"hour": 2, "minute": 43, "second": 56}
